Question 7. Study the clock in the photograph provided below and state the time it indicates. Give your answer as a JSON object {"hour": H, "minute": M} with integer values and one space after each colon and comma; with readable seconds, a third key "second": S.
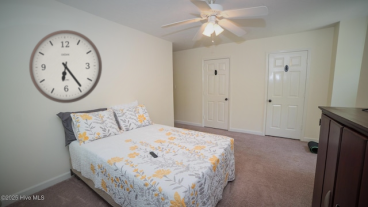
{"hour": 6, "minute": 24}
